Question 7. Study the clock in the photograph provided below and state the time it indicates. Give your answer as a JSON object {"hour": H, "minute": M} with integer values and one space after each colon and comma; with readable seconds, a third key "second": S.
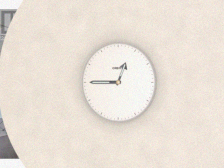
{"hour": 12, "minute": 45}
